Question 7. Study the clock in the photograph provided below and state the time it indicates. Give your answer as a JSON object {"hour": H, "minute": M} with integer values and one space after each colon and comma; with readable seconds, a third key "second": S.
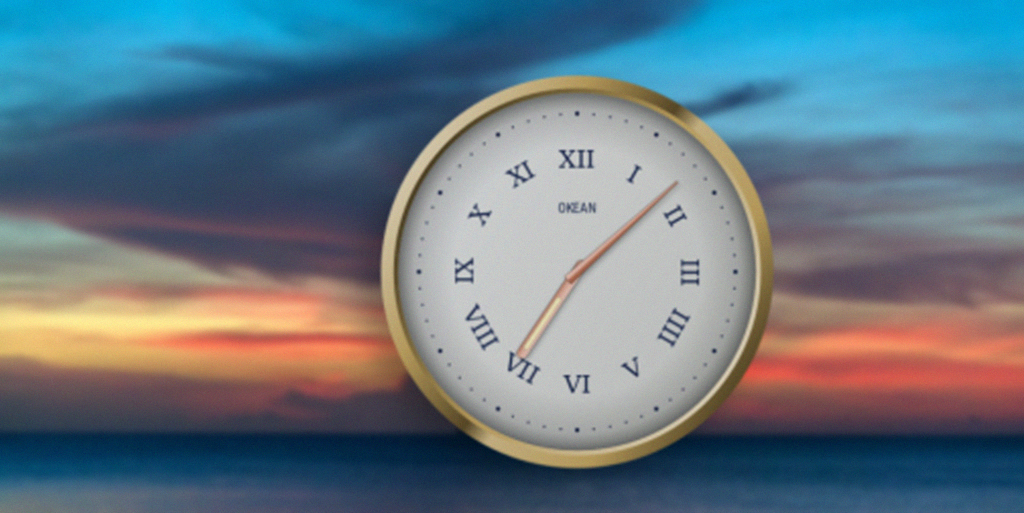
{"hour": 7, "minute": 8}
